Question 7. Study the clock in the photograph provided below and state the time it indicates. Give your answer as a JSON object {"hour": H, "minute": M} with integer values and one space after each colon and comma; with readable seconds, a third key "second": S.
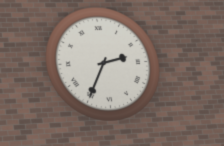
{"hour": 2, "minute": 35}
